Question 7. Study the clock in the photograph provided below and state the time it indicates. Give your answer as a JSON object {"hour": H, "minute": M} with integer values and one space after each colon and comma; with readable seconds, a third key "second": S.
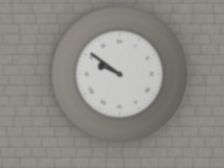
{"hour": 9, "minute": 51}
